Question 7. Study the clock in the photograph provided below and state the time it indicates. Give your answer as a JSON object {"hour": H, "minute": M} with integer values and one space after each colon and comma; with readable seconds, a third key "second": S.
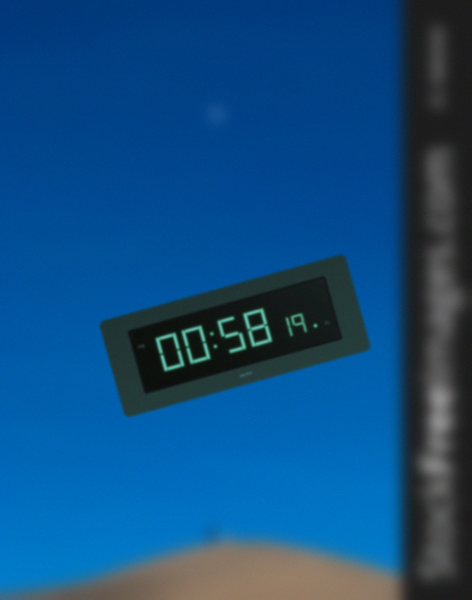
{"hour": 0, "minute": 58, "second": 19}
